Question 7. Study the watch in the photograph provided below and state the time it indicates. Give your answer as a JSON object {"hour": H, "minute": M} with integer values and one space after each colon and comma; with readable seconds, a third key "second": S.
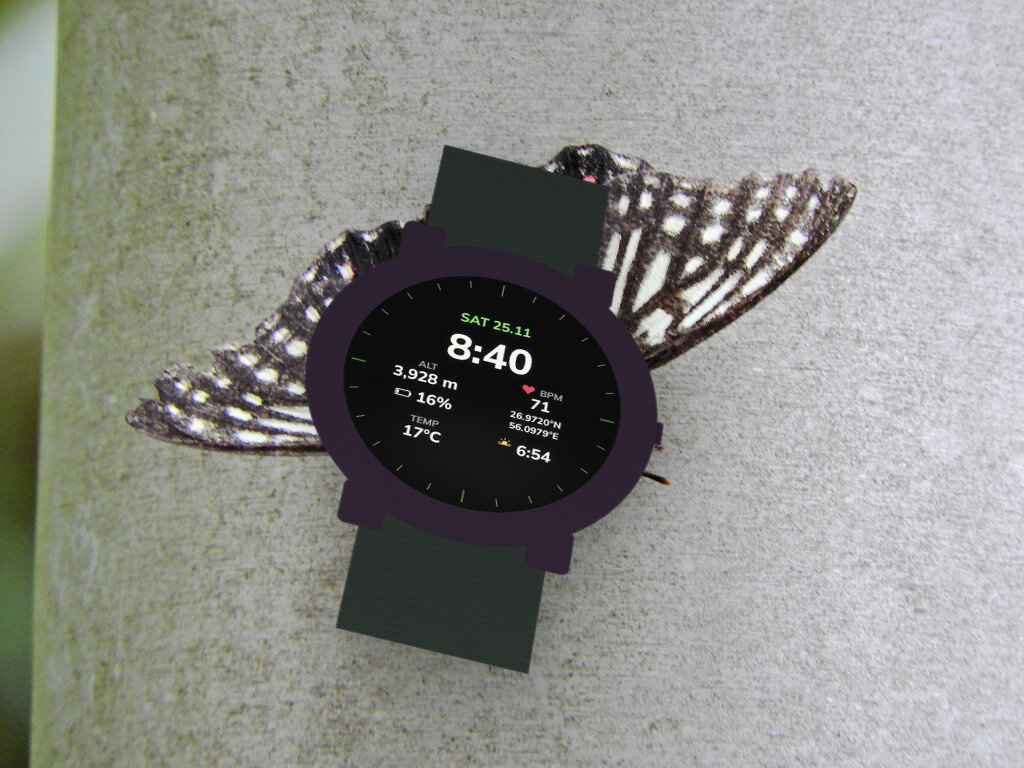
{"hour": 8, "minute": 40}
